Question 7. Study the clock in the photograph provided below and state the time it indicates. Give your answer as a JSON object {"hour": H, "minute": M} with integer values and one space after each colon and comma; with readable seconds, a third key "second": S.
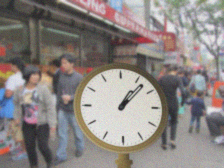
{"hour": 1, "minute": 7}
